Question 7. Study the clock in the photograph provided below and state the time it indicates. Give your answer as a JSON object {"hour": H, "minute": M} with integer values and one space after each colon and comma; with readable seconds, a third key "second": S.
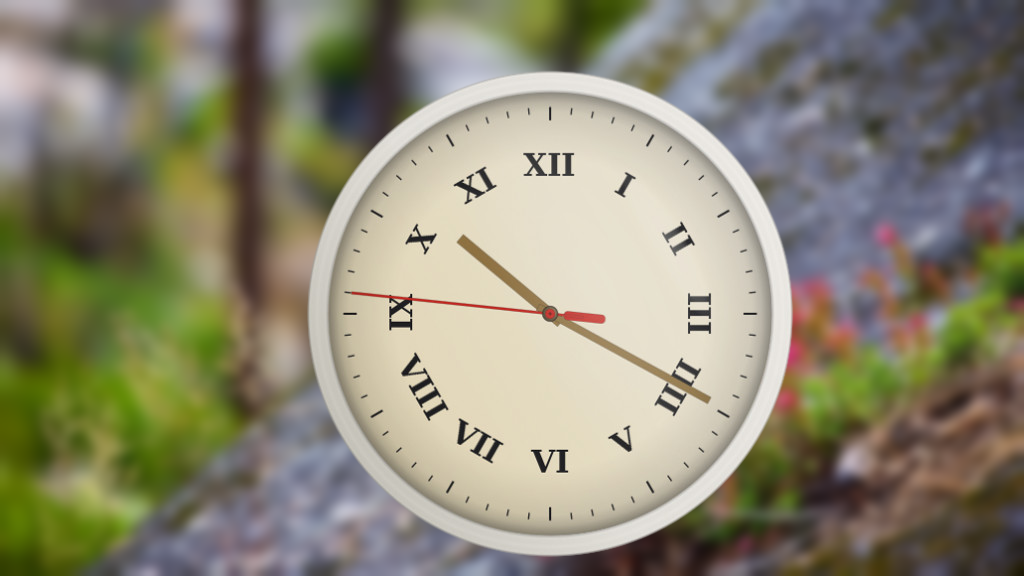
{"hour": 10, "minute": 19, "second": 46}
